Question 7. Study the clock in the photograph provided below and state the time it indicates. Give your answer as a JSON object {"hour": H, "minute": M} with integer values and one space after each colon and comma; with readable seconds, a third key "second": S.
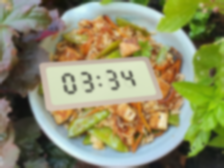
{"hour": 3, "minute": 34}
